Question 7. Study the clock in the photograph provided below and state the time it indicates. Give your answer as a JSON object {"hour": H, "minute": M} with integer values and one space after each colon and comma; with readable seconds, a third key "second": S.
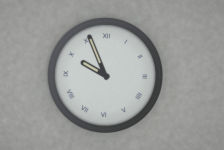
{"hour": 9, "minute": 56}
